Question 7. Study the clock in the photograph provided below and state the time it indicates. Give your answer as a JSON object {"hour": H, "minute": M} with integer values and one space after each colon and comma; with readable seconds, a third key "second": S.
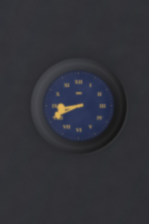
{"hour": 8, "minute": 41}
